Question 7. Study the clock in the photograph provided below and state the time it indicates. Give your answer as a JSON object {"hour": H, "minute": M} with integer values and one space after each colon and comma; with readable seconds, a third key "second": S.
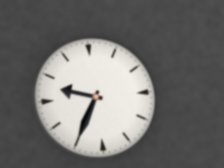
{"hour": 9, "minute": 35}
